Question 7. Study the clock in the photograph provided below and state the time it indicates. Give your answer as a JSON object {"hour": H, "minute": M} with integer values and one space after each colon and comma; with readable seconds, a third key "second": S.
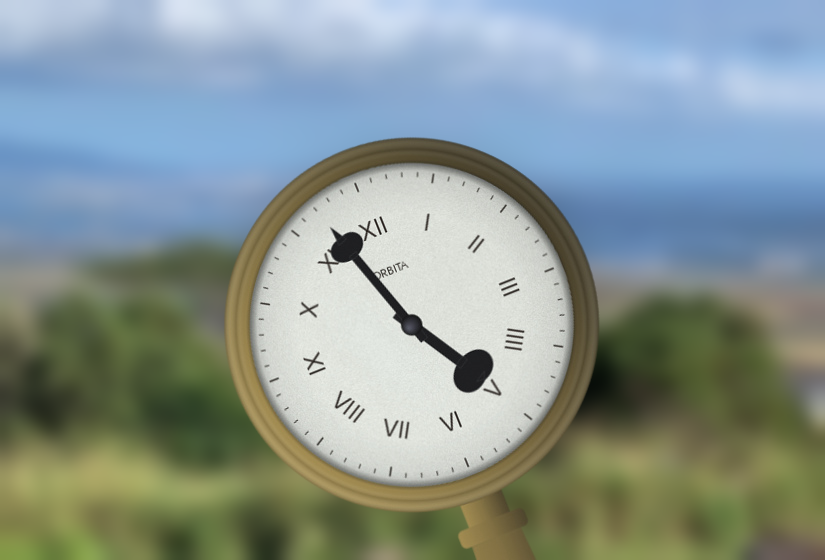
{"hour": 4, "minute": 57}
